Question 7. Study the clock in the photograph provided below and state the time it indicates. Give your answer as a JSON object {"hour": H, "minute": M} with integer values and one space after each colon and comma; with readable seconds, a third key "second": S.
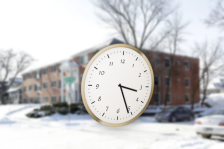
{"hour": 3, "minute": 26}
